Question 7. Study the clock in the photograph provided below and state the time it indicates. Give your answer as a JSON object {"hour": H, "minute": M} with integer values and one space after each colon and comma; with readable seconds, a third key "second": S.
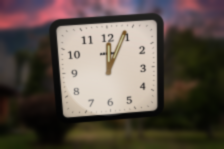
{"hour": 12, "minute": 4}
